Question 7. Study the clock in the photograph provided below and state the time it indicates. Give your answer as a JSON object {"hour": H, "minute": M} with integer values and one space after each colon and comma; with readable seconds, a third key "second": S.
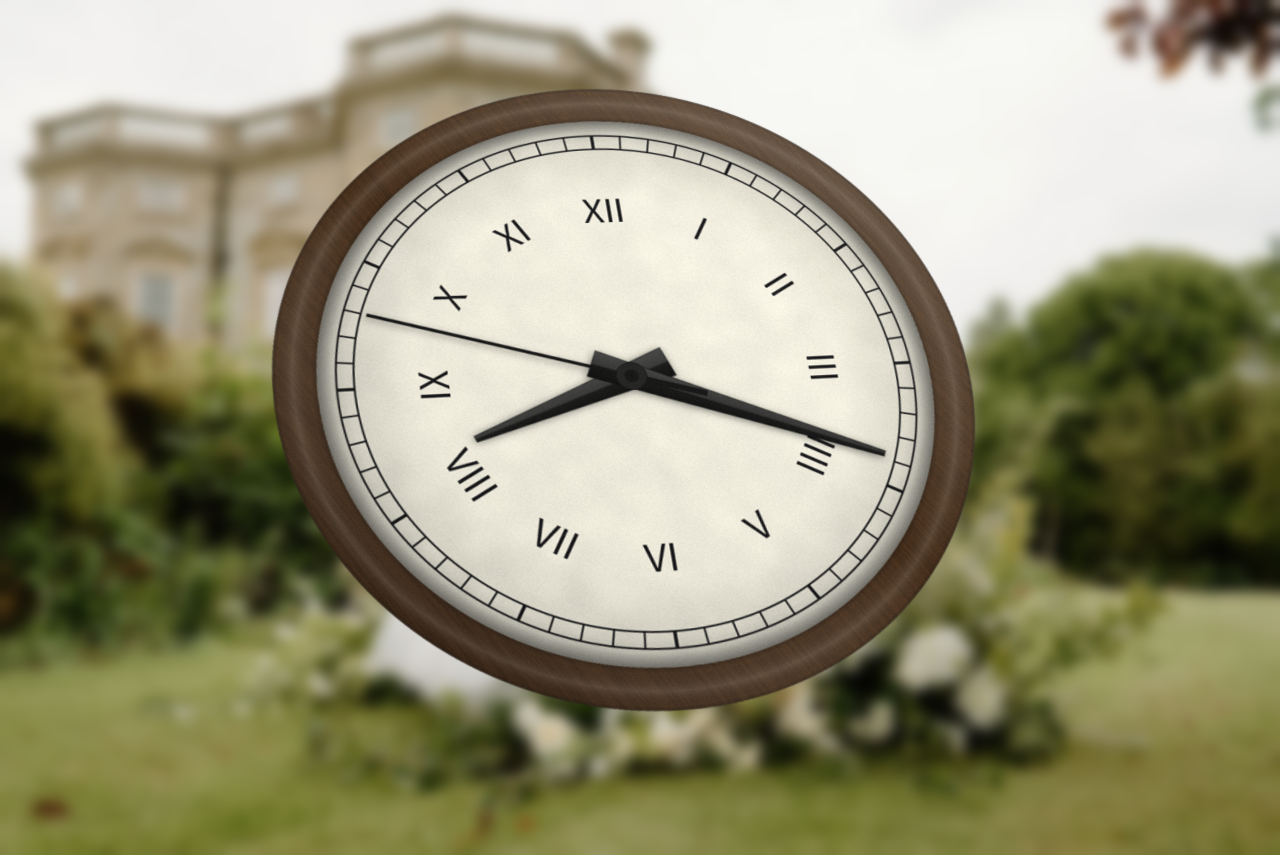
{"hour": 8, "minute": 18, "second": 48}
